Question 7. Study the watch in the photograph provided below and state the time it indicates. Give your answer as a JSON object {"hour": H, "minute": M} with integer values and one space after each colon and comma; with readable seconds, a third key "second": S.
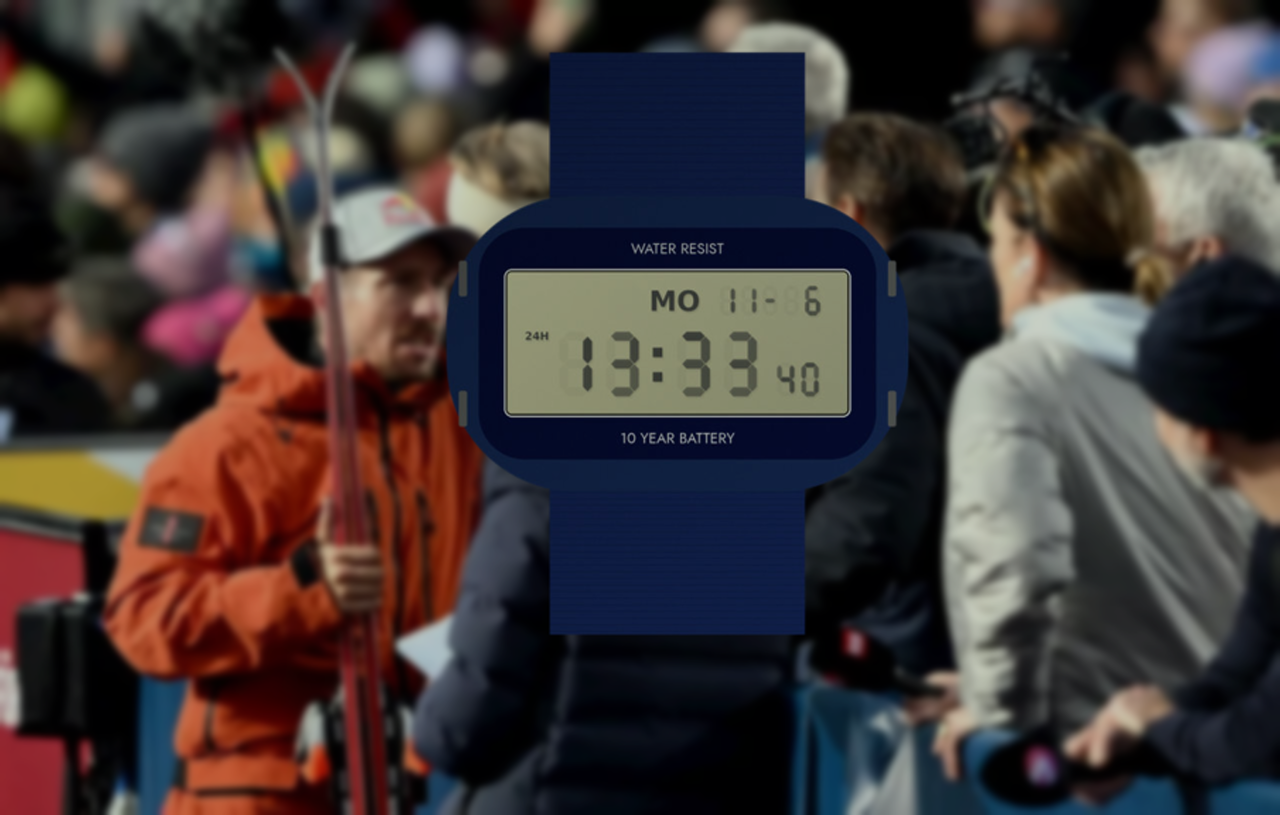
{"hour": 13, "minute": 33, "second": 40}
